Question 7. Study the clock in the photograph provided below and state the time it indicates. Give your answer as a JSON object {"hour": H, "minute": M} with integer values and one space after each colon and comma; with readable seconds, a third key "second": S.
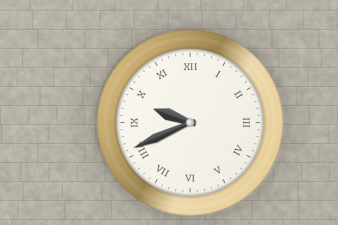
{"hour": 9, "minute": 41}
